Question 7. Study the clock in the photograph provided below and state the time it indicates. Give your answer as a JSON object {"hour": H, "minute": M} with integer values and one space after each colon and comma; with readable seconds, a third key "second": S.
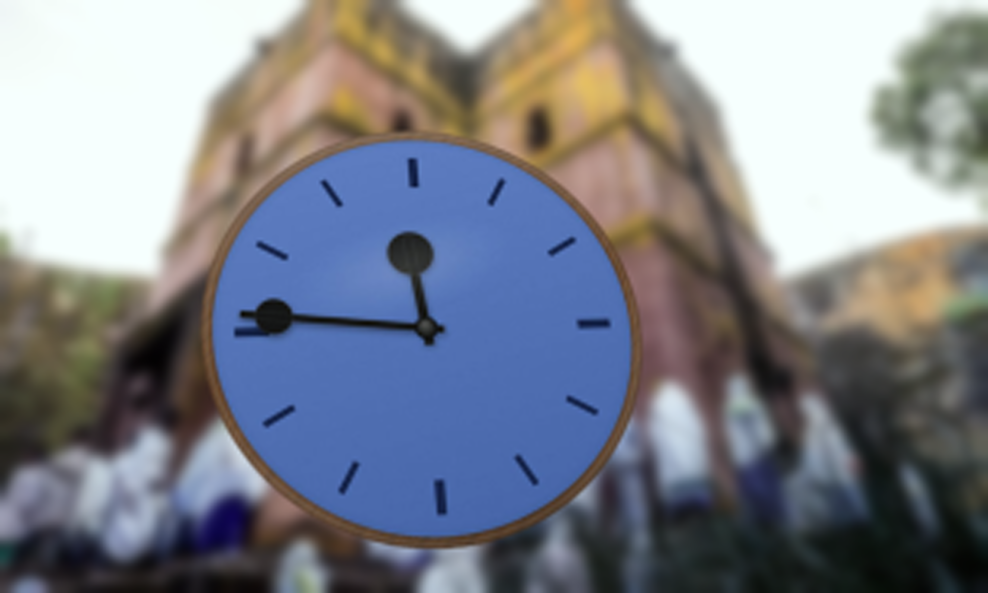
{"hour": 11, "minute": 46}
